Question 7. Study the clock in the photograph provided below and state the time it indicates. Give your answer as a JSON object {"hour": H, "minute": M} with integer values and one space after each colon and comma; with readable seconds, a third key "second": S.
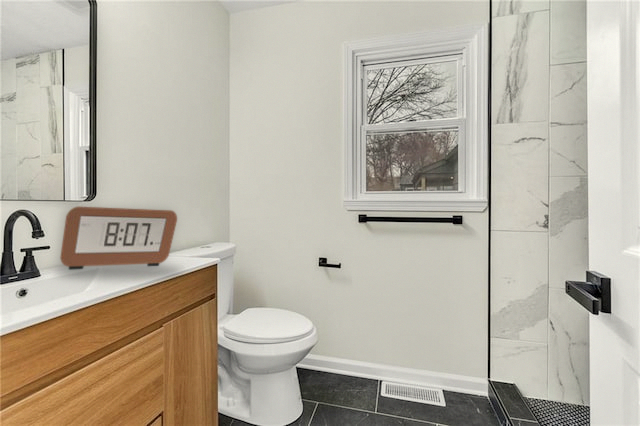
{"hour": 8, "minute": 7}
